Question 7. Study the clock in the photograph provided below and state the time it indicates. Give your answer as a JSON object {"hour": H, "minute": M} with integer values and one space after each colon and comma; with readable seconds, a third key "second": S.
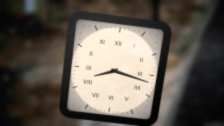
{"hour": 8, "minute": 17}
